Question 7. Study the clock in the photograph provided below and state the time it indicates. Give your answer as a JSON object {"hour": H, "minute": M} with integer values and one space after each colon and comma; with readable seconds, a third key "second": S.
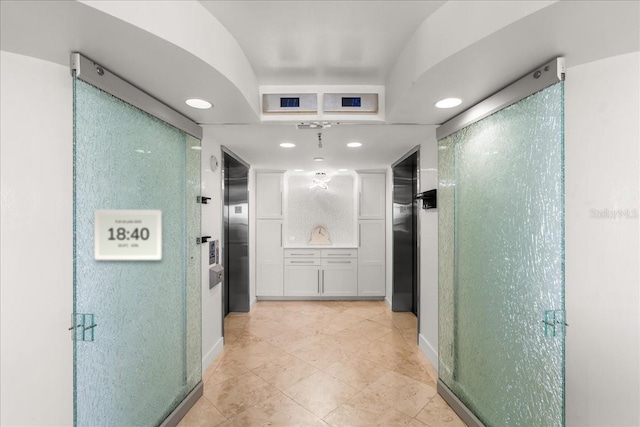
{"hour": 18, "minute": 40}
